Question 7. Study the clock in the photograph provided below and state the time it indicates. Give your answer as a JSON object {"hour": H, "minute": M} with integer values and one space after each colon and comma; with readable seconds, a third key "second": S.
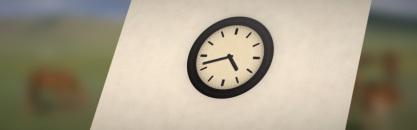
{"hour": 4, "minute": 42}
